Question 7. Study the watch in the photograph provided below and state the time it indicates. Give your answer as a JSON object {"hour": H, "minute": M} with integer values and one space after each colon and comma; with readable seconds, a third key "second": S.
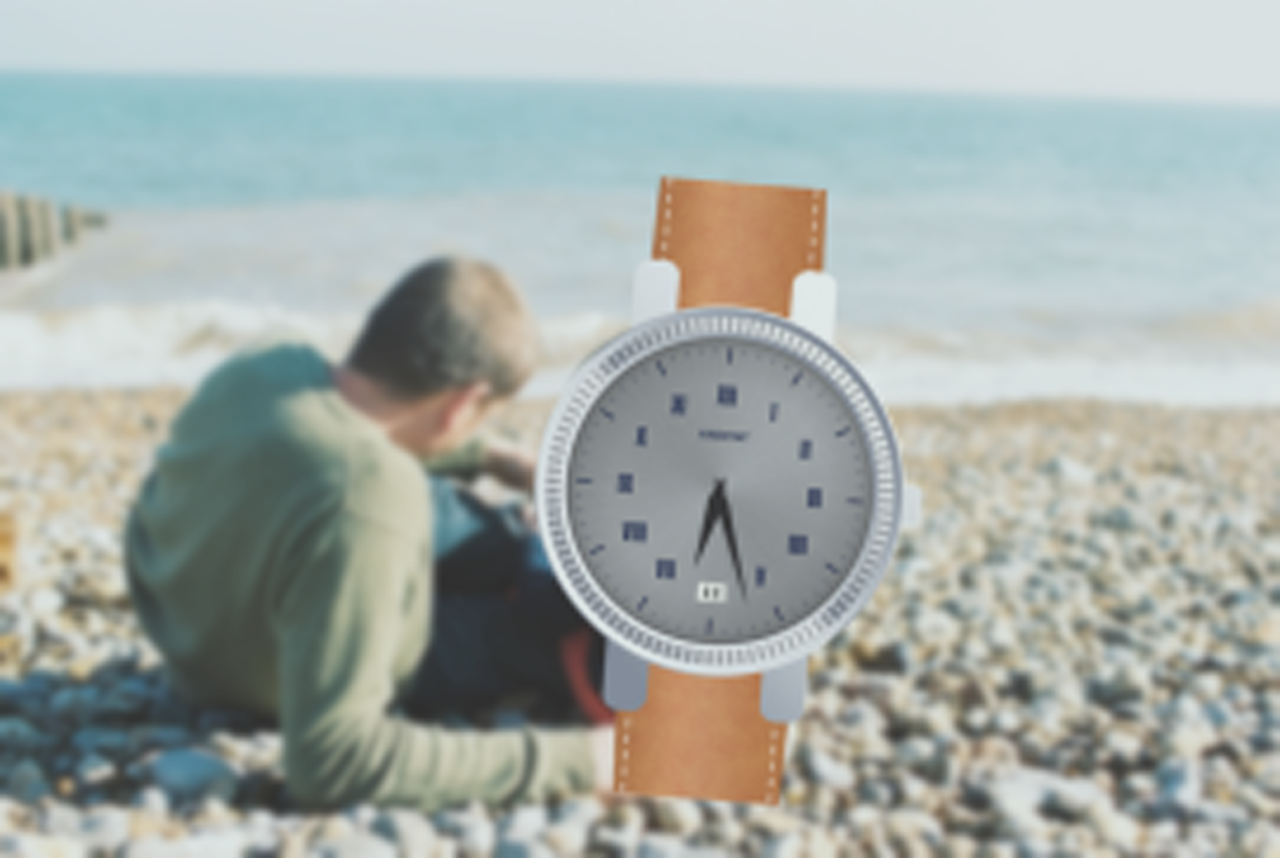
{"hour": 6, "minute": 27}
